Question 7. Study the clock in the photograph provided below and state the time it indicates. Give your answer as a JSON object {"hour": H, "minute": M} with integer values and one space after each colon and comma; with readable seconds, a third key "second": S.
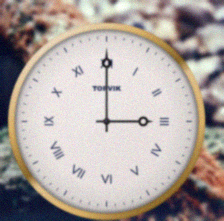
{"hour": 3, "minute": 0}
